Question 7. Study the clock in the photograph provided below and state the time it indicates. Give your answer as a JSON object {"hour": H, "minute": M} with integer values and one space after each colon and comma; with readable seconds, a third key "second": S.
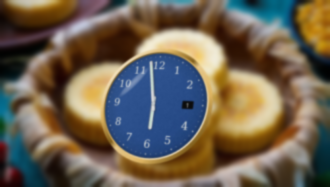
{"hour": 5, "minute": 58}
